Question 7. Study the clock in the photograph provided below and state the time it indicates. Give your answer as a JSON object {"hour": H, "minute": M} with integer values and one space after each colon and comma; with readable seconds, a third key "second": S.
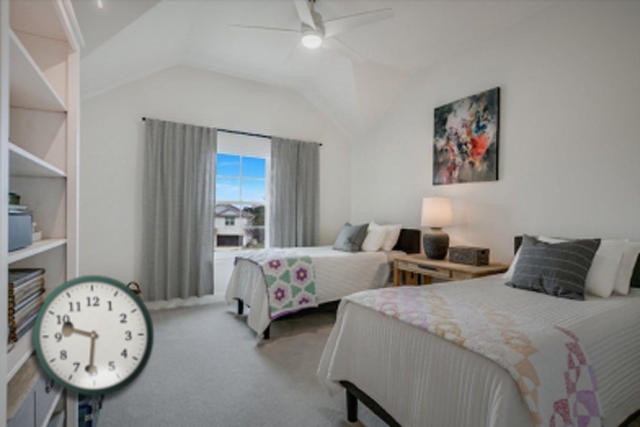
{"hour": 9, "minute": 31}
